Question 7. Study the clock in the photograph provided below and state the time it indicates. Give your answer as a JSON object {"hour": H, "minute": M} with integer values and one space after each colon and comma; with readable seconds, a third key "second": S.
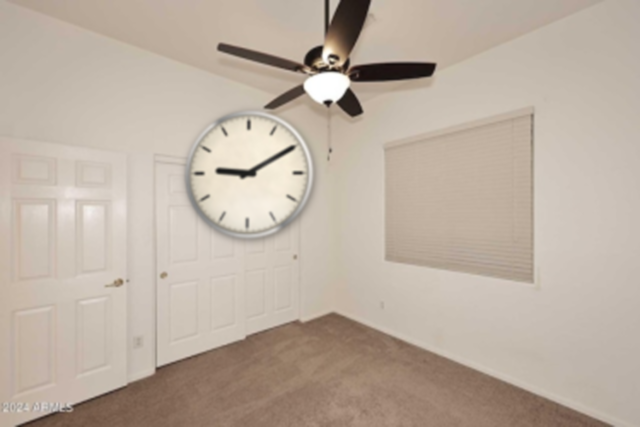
{"hour": 9, "minute": 10}
